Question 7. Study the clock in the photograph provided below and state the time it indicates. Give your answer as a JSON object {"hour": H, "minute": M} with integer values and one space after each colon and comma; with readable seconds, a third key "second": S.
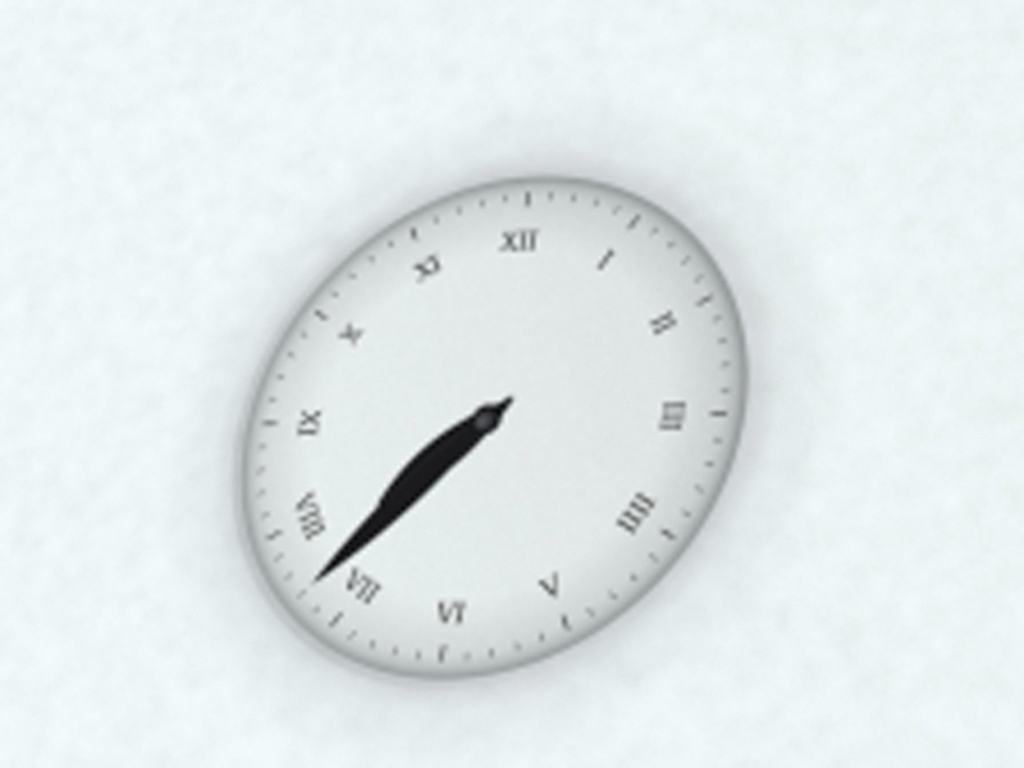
{"hour": 7, "minute": 37}
